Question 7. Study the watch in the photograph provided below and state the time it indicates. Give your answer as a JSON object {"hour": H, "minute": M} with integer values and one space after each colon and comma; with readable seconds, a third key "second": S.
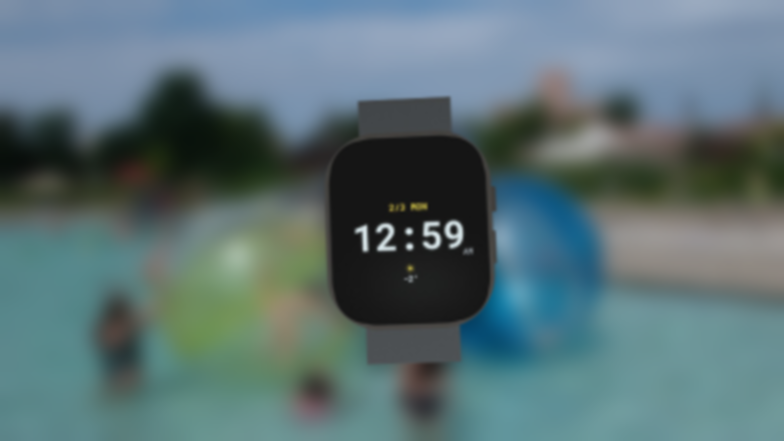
{"hour": 12, "minute": 59}
